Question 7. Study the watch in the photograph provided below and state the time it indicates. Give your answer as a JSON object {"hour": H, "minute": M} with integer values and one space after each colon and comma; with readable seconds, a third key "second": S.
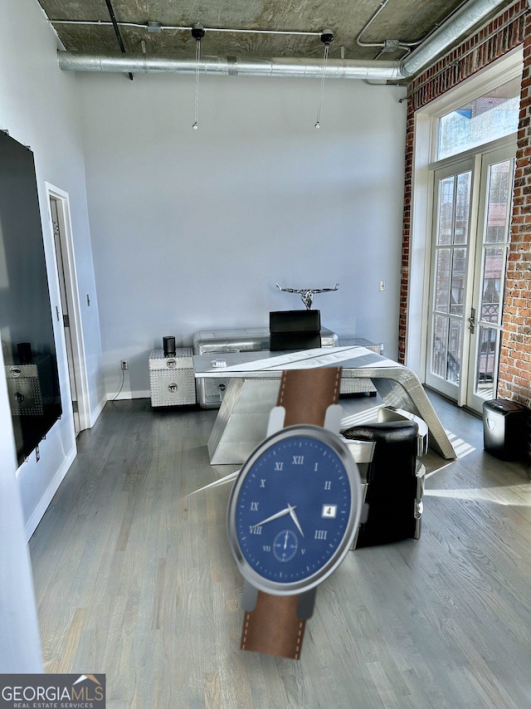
{"hour": 4, "minute": 41}
